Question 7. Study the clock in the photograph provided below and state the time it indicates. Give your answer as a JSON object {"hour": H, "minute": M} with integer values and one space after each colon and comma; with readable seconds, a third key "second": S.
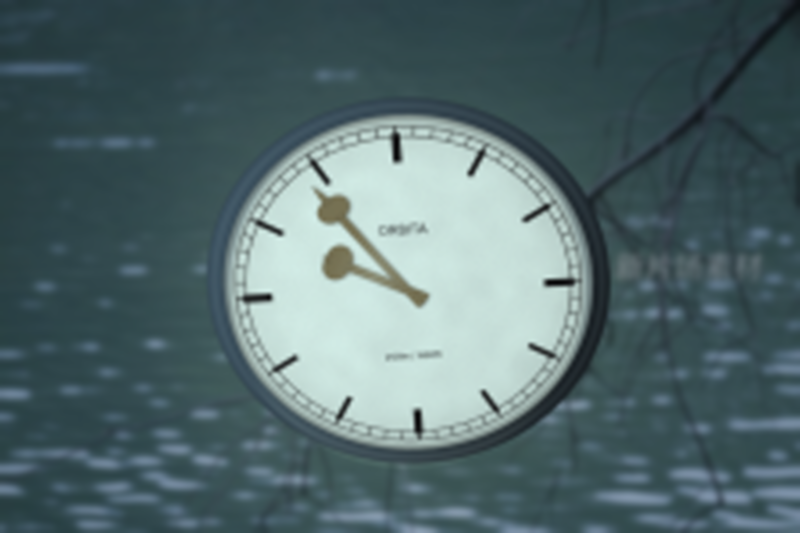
{"hour": 9, "minute": 54}
